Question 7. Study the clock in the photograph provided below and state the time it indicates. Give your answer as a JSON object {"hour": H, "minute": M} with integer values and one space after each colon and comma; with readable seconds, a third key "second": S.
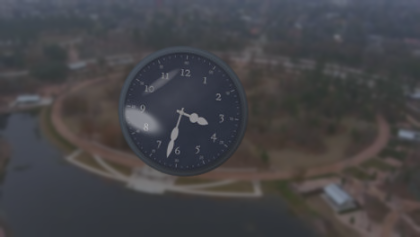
{"hour": 3, "minute": 32}
